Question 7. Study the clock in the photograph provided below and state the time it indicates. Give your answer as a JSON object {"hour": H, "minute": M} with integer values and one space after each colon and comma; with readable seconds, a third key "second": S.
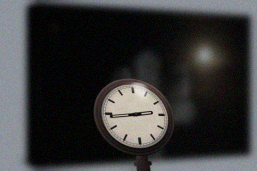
{"hour": 2, "minute": 44}
